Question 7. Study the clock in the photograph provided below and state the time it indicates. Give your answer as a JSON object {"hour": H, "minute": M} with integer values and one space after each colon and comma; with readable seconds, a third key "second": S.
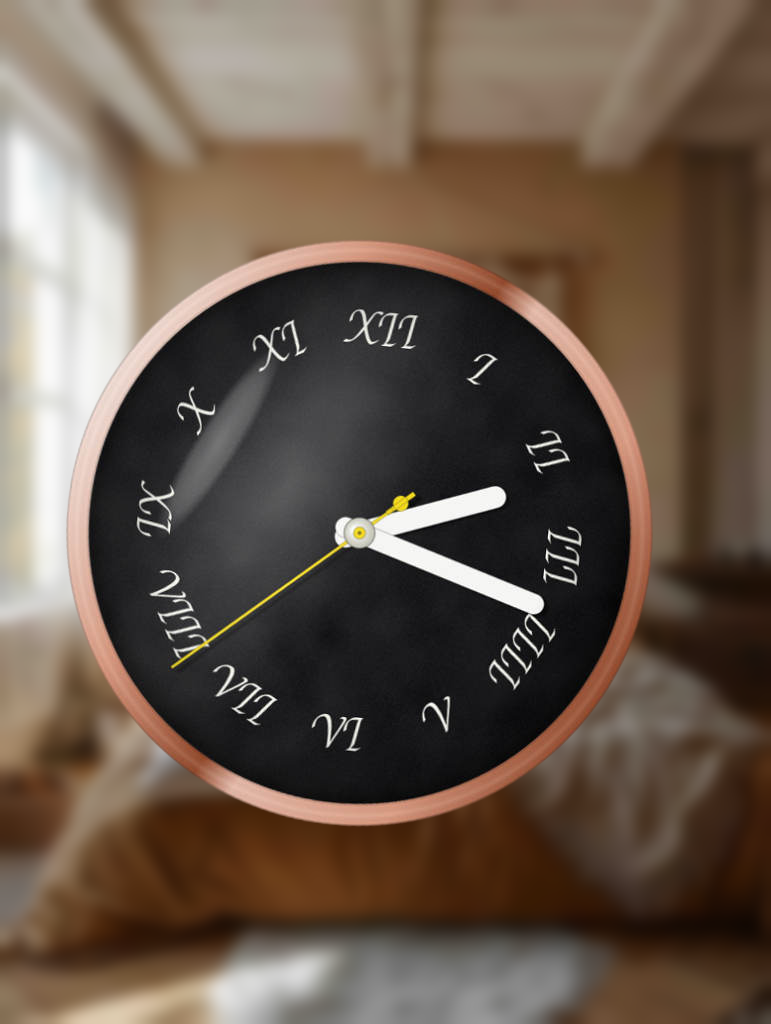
{"hour": 2, "minute": 17, "second": 38}
